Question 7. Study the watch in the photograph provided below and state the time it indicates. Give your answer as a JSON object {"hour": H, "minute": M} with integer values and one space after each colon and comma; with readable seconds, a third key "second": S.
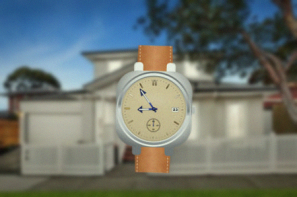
{"hour": 8, "minute": 54}
